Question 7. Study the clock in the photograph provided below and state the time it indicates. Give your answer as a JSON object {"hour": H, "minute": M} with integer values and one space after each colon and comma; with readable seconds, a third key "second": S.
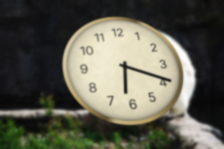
{"hour": 6, "minute": 19}
